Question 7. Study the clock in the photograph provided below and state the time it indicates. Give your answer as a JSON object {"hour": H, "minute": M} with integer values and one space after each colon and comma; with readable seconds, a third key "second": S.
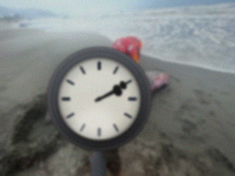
{"hour": 2, "minute": 10}
